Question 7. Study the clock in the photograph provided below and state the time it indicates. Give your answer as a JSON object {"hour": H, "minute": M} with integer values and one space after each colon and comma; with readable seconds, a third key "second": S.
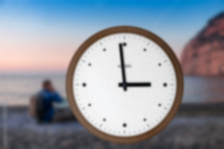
{"hour": 2, "minute": 59}
